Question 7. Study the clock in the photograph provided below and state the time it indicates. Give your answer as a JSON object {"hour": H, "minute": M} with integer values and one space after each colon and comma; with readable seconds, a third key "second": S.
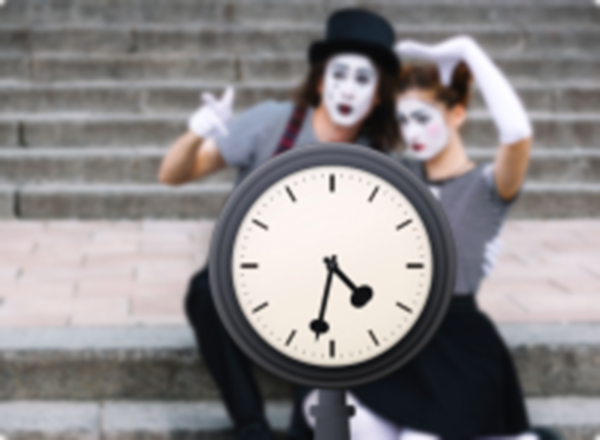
{"hour": 4, "minute": 32}
